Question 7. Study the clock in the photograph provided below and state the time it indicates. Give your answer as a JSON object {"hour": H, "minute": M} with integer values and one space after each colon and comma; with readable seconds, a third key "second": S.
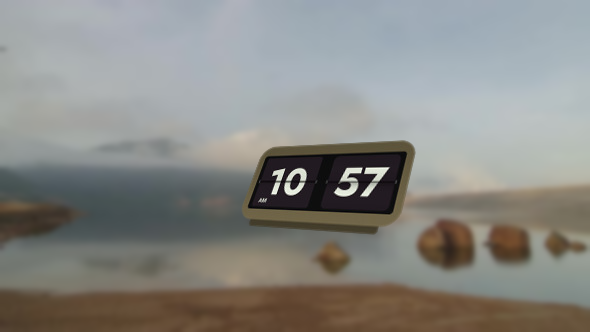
{"hour": 10, "minute": 57}
